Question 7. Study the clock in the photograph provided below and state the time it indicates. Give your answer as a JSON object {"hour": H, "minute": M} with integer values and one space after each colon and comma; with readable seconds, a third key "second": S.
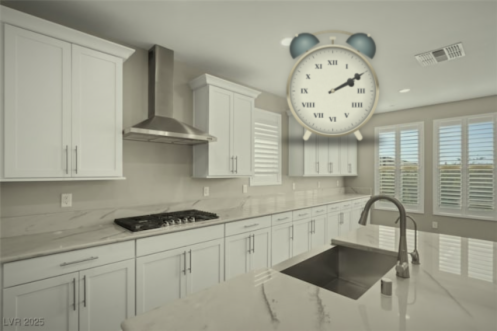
{"hour": 2, "minute": 10}
